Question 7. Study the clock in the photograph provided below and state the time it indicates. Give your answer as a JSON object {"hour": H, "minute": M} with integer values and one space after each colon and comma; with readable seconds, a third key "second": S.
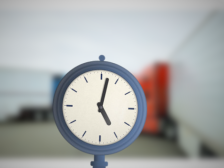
{"hour": 5, "minute": 2}
